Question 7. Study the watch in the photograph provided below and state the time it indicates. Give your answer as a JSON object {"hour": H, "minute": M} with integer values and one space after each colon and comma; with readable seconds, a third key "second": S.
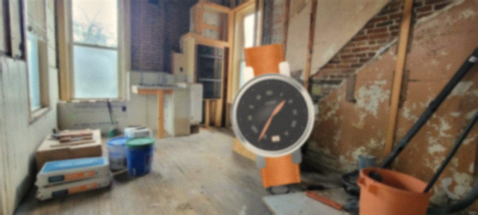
{"hour": 1, "minute": 36}
